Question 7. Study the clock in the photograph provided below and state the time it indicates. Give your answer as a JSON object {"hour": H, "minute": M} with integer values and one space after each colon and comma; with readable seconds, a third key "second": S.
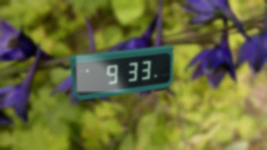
{"hour": 9, "minute": 33}
